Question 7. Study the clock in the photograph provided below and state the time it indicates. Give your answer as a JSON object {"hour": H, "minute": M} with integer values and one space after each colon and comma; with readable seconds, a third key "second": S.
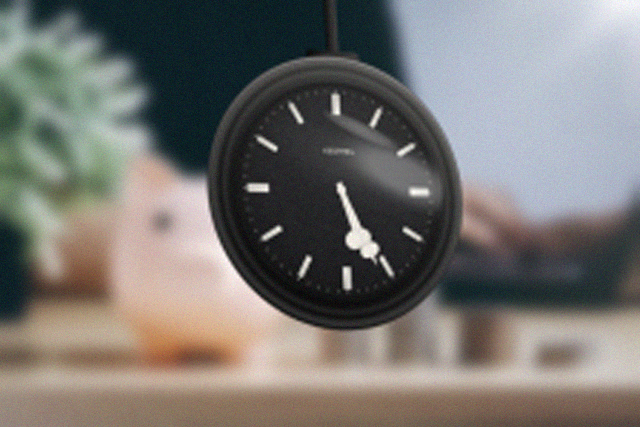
{"hour": 5, "minute": 26}
